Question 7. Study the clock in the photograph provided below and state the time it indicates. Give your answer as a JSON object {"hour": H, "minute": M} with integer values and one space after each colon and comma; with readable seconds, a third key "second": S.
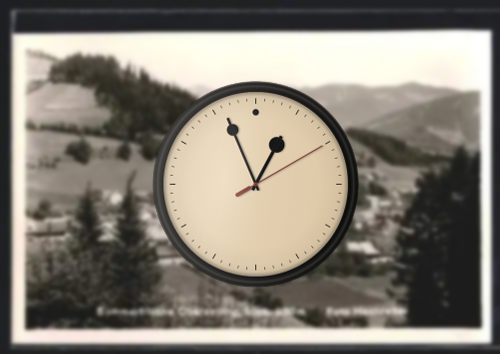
{"hour": 12, "minute": 56, "second": 10}
